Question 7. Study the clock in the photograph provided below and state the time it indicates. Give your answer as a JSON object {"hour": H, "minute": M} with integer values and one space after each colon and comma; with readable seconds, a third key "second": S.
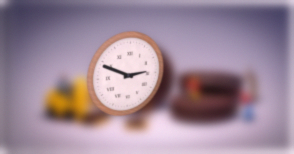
{"hour": 2, "minute": 49}
